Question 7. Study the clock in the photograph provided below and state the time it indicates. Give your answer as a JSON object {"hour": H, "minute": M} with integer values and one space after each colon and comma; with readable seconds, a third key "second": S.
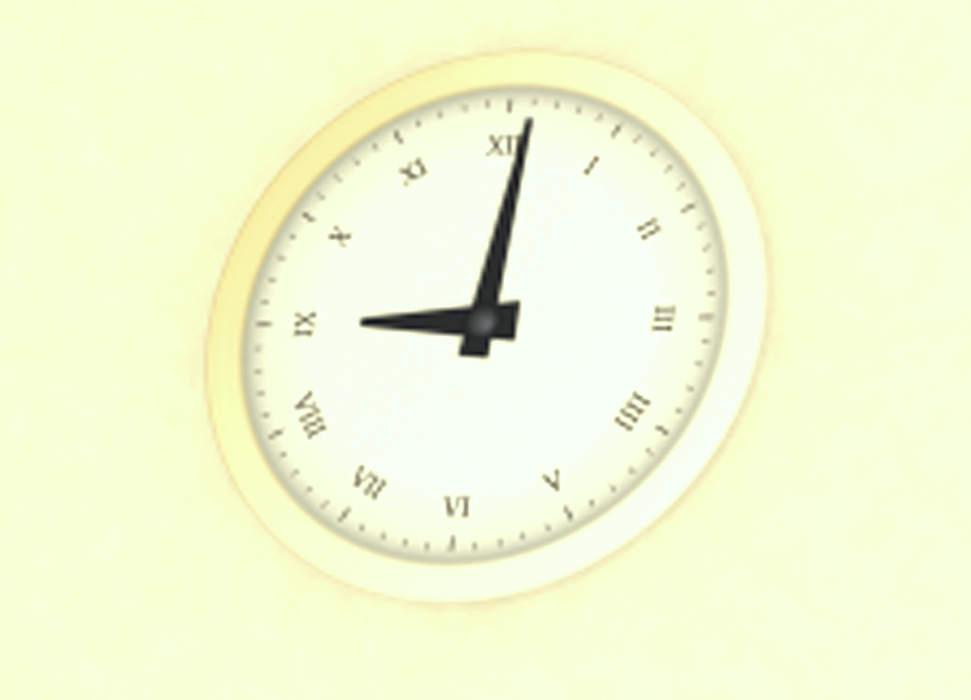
{"hour": 9, "minute": 1}
